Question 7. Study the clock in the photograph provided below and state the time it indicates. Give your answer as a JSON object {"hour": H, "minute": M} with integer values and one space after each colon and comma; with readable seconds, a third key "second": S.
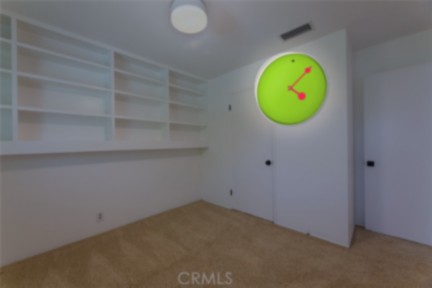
{"hour": 4, "minute": 7}
